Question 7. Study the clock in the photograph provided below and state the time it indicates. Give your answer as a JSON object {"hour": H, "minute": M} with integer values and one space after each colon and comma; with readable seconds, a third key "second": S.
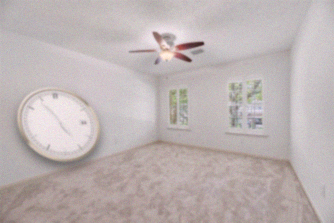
{"hour": 4, "minute": 54}
